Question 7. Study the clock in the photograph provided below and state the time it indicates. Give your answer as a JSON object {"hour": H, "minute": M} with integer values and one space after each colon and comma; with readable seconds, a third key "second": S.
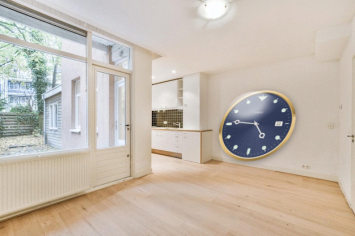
{"hour": 4, "minute": 46}
